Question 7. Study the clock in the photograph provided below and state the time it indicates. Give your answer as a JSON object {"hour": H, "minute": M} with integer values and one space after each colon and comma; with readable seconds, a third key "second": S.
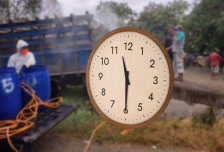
{"hour": 11, "minute": 30}
